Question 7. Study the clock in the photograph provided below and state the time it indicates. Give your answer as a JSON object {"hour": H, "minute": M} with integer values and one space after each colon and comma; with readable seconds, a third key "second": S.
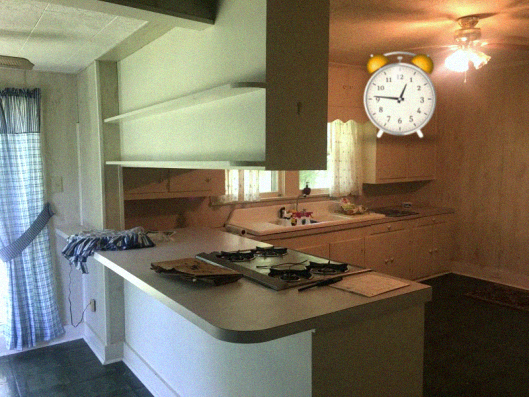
{"hour": 12, "minute": 46}
